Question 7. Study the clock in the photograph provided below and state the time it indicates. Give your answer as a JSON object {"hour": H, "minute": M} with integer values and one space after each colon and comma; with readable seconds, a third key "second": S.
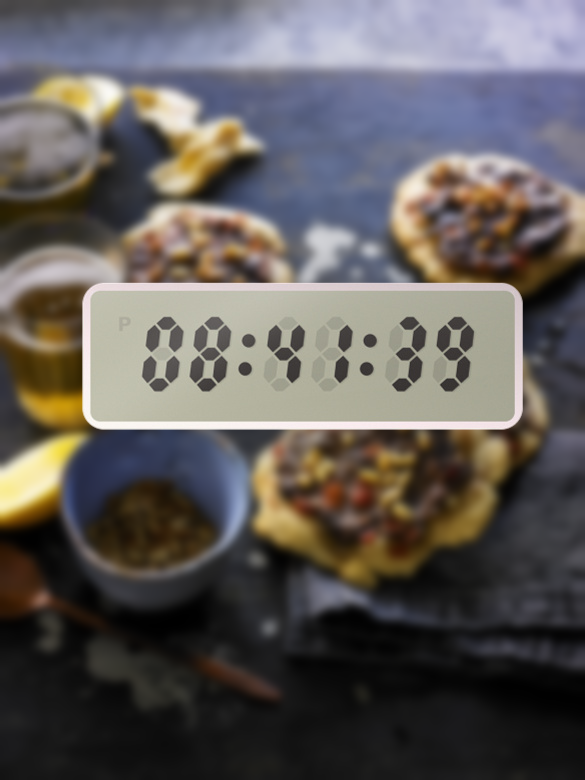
{"hour": 8, "minute": 41, "second": 39}
